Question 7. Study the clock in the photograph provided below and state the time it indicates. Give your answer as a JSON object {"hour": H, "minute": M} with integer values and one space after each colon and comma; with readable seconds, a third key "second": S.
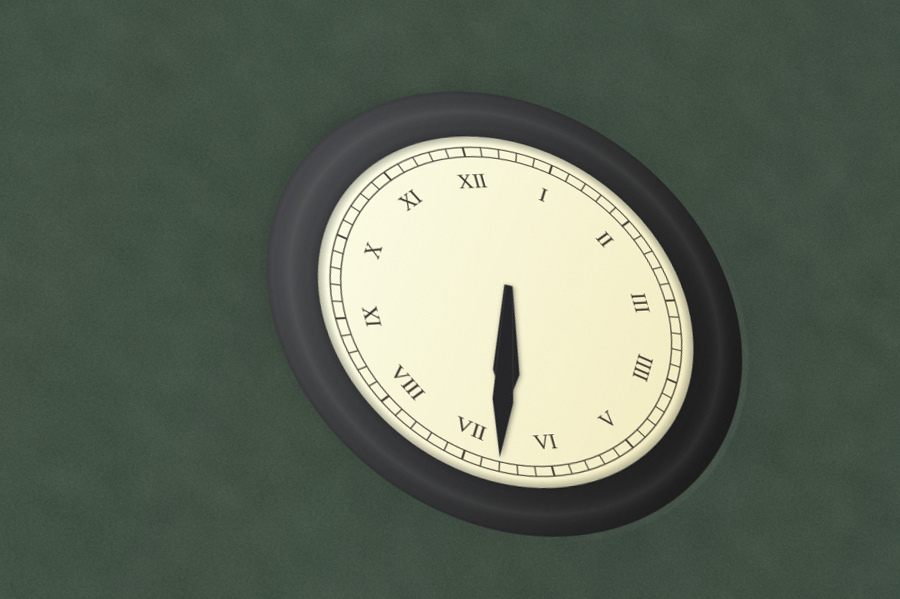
{"hour": 6, "minute": 33}
